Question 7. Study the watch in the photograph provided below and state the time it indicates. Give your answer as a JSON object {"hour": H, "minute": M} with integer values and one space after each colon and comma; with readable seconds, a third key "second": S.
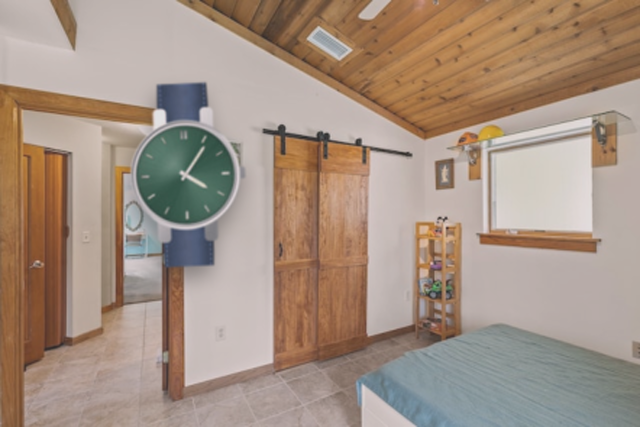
{"hour": 4, "minute": 6}
